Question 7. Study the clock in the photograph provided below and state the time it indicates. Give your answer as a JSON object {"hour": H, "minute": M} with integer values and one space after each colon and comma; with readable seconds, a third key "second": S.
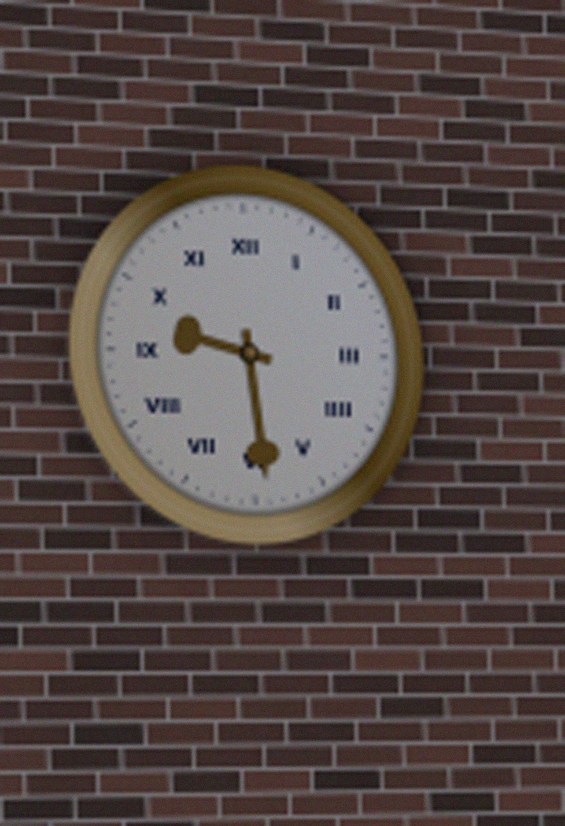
{"hour": 9, "minute": 29}
